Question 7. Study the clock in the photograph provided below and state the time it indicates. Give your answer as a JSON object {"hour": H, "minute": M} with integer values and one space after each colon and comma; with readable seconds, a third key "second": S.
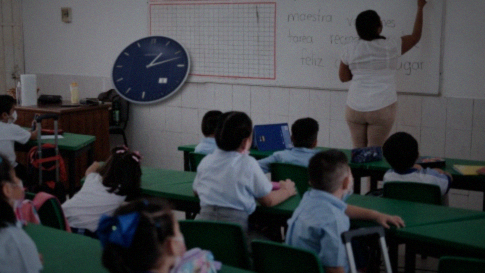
{"hour": 1, "minute": 12}
